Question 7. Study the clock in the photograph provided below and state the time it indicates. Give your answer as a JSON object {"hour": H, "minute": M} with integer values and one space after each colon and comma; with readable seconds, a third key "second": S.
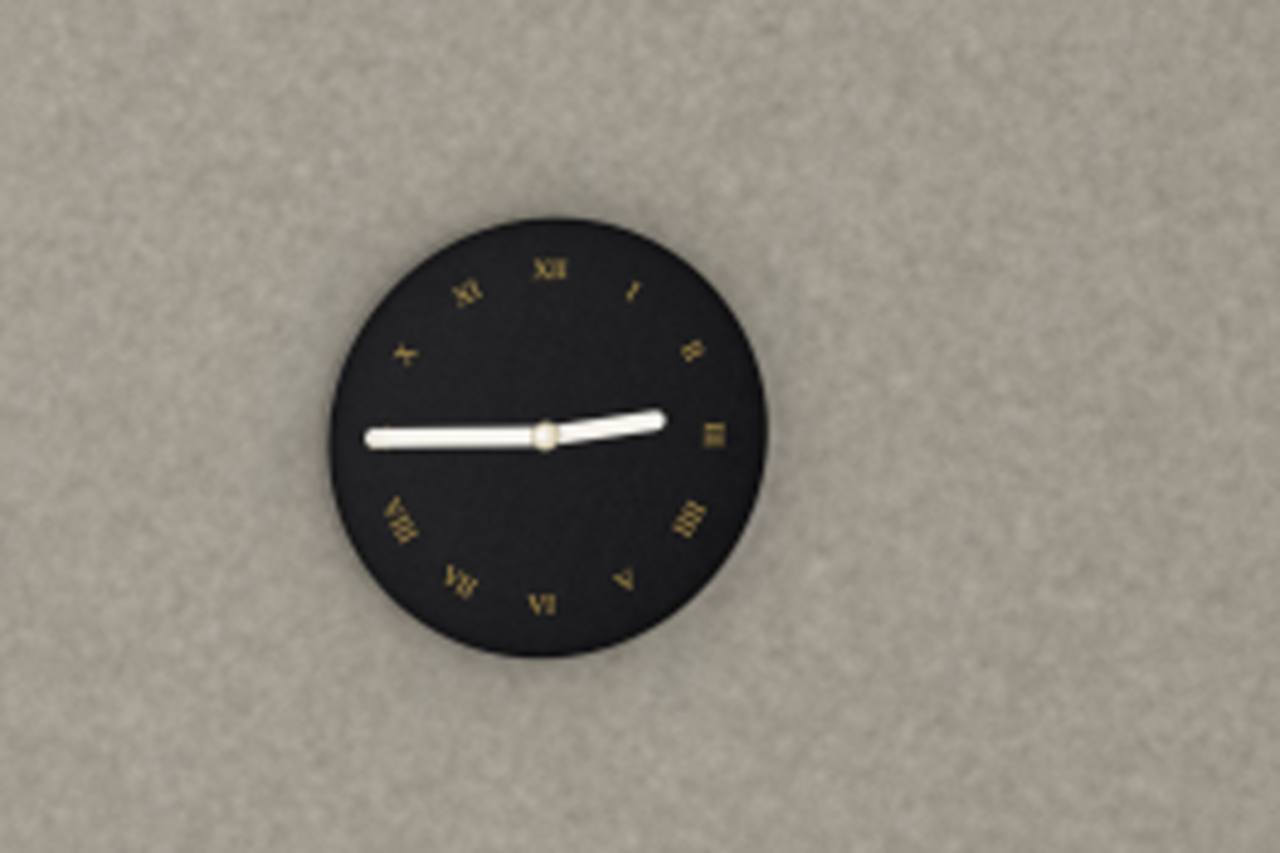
{"hour": 2, "minute": 45}
